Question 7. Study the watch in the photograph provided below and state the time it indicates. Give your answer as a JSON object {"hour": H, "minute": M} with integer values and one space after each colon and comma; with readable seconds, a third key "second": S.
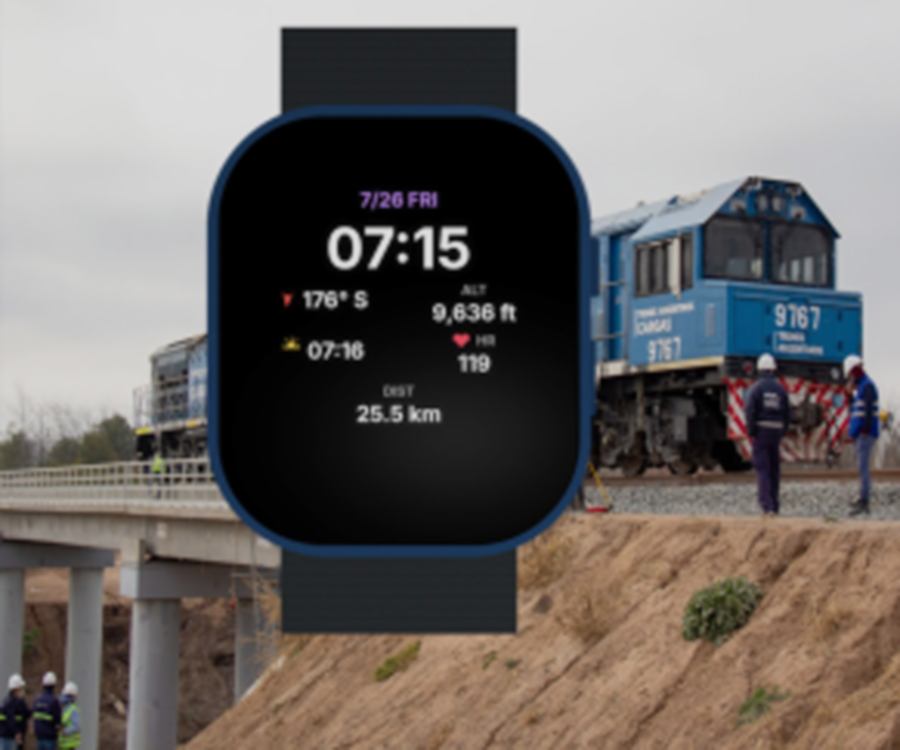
{"hour": 7, "minute": 15}
